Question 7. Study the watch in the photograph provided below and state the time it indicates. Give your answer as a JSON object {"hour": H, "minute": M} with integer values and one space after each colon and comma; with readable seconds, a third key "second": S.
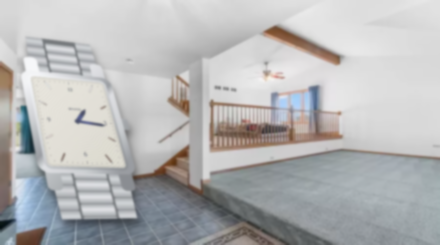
{"hour": 1, "minute": 16}
